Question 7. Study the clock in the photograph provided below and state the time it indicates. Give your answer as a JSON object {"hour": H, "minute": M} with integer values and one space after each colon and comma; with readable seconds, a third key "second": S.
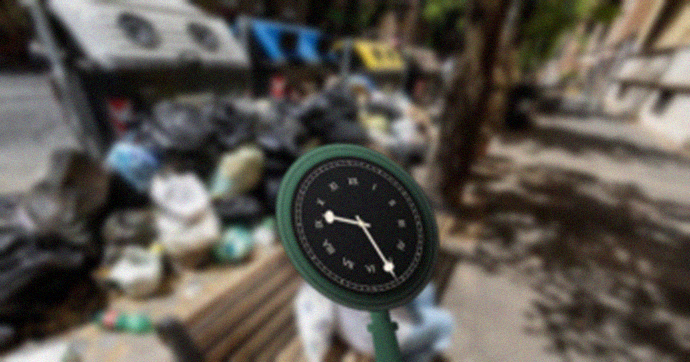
{"hour": 9, "minute": 26}
